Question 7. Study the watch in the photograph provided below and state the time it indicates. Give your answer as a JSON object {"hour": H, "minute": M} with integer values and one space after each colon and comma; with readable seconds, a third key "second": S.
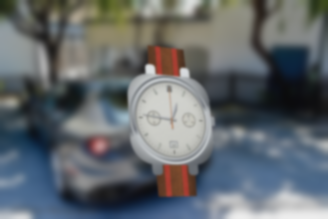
{"hour": 12, "minute": 46}
